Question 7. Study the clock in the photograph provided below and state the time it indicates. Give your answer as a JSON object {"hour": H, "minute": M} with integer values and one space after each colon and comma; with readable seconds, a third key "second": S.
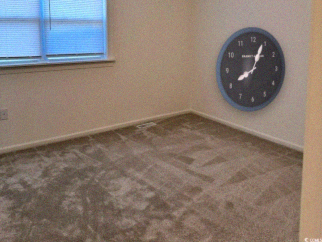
{"hour": 8, "minute": 4}
